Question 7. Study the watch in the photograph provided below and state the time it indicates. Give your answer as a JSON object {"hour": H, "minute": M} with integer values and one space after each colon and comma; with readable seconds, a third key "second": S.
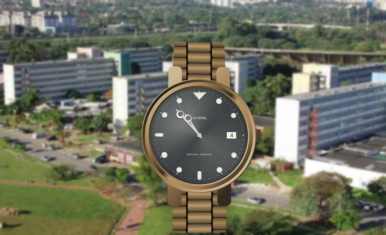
{"hour": 10, "minute": 53}
